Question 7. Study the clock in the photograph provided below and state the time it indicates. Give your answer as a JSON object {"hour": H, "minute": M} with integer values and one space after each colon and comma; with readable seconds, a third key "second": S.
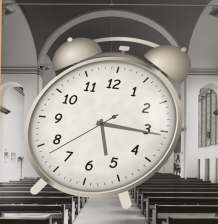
{"hour": 5, "minute": 15, "second": 38}
